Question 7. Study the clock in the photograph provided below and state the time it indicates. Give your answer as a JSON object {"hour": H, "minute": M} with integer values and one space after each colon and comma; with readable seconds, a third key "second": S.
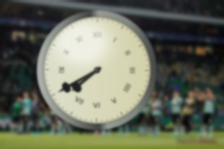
{"hour": 7, "minute": 40}
